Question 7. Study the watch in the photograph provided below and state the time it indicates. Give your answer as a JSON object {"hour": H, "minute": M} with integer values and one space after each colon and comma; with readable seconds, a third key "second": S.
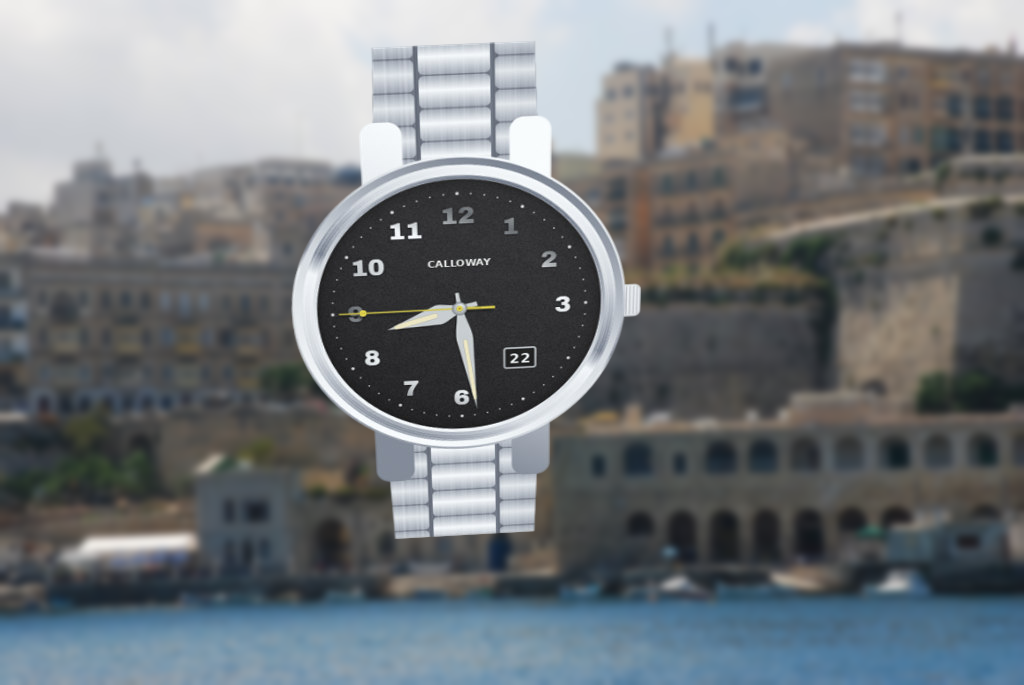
{"hour": 8, "minute": 28, "second": 45}
